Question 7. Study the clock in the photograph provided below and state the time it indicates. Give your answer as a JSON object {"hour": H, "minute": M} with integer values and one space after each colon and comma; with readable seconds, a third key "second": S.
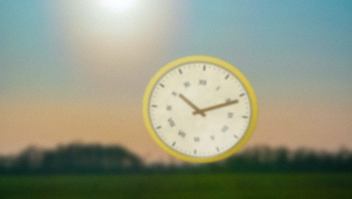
{"hour": 10, "minute": 11}
